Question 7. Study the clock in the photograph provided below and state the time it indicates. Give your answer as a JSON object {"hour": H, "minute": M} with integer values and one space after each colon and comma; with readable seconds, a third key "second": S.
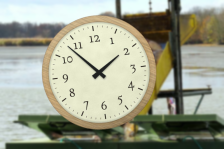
{"hour": 1, "minute": 53}
